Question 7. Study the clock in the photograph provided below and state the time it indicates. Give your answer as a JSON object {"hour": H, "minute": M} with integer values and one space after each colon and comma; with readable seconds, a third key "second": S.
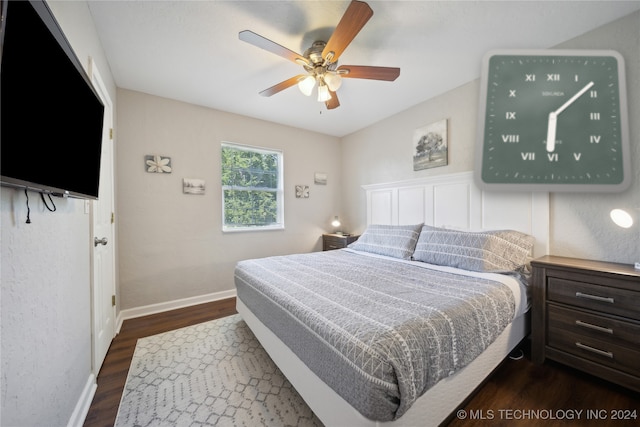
{"hour": 6, "minute": 8}
